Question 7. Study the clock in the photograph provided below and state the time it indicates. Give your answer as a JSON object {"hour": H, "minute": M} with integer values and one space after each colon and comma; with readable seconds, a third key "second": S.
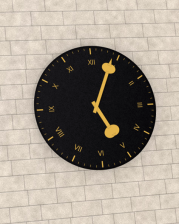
{"hour": 5, "minute": 4}
